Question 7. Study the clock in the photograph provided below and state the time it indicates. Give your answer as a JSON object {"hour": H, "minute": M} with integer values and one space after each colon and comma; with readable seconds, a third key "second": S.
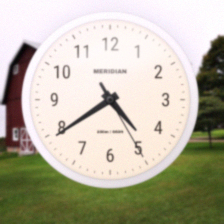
{"hour": 4, "minute": 39, "second": 25}
